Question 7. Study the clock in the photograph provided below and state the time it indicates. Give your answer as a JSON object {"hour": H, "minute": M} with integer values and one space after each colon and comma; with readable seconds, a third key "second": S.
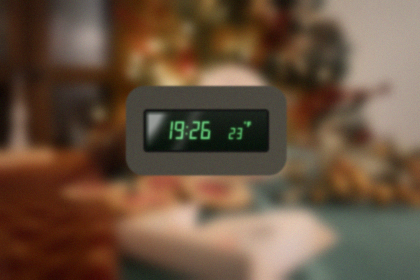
{"hour": 19, "minute": 26}
